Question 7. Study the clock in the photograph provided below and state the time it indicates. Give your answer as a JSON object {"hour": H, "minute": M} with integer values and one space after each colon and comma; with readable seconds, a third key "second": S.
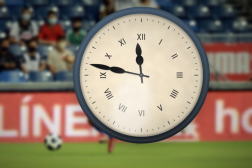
{"hour": 11, "minute": 47}
